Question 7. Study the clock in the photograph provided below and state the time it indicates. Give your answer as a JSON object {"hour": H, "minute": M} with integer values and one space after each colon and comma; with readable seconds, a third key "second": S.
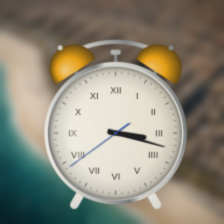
{"hour": 3, "minute": 17, "second": 39}
